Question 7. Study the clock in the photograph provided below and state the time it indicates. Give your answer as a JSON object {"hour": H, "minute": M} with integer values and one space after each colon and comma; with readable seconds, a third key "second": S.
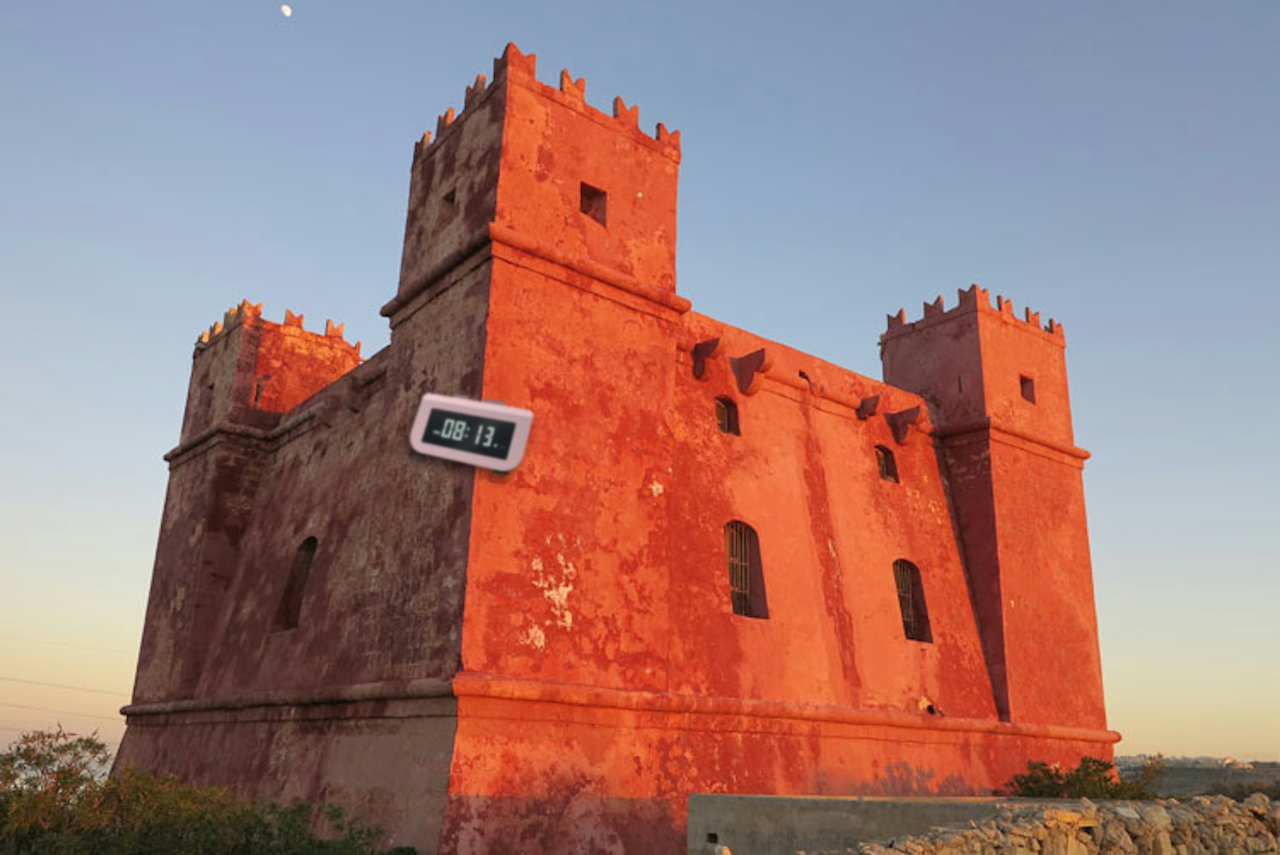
{"hour": 8, "minute": 13}
